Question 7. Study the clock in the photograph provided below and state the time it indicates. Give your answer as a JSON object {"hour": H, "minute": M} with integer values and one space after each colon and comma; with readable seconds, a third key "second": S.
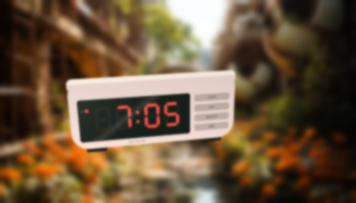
{"hour": 7, "minute": 5}
